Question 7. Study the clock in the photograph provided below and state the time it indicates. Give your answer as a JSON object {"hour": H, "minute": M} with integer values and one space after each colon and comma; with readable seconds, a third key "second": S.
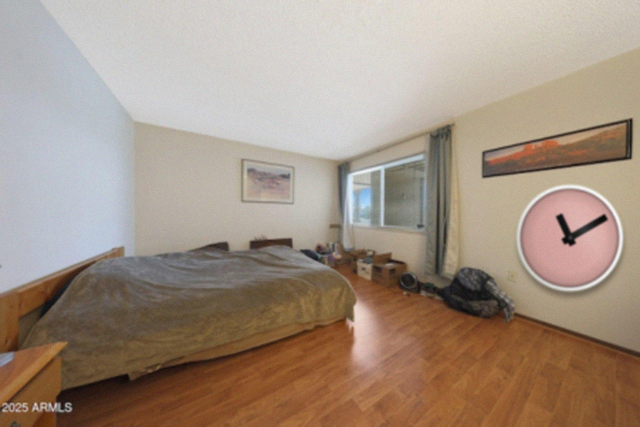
{"hour": 11, "minute": 10}
